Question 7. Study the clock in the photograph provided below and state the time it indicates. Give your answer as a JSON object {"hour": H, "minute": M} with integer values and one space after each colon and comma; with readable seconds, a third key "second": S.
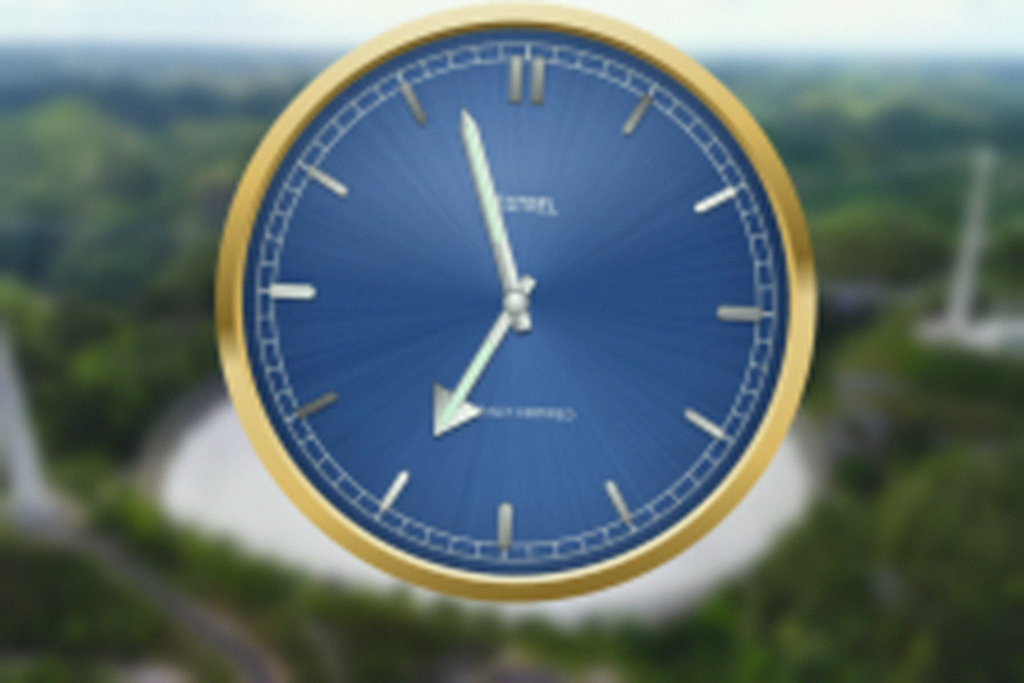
{"hour": 6, "minute": 57}
